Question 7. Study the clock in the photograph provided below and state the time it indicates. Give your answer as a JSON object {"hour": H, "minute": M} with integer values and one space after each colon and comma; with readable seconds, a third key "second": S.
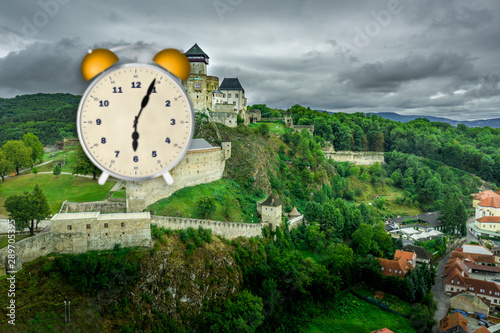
{"hour": 6, "minute": 4}
